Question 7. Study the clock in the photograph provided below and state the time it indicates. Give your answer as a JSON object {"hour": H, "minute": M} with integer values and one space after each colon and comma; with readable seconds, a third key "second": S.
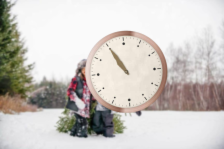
{"hour": 10, "minute": 55}
